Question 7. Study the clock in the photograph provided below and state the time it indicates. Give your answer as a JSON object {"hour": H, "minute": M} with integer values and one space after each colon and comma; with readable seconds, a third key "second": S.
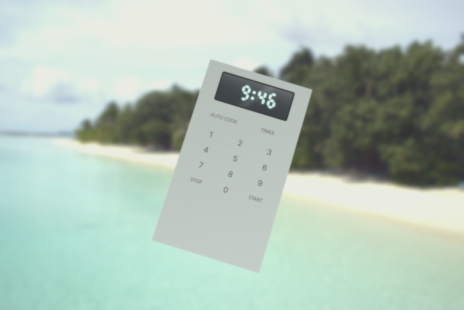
{"hour": 9, "minute": 46}
